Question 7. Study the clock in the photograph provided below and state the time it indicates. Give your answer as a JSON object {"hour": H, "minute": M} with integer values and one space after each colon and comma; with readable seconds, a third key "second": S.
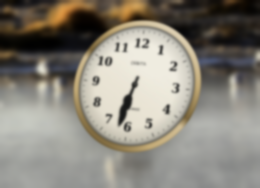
{"hour": 6, "minute": 32}
